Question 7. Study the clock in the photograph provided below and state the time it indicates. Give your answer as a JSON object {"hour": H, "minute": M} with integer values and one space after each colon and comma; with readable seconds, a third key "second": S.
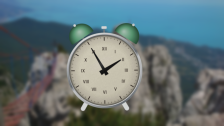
{"hour": 1, "minute": 55}
